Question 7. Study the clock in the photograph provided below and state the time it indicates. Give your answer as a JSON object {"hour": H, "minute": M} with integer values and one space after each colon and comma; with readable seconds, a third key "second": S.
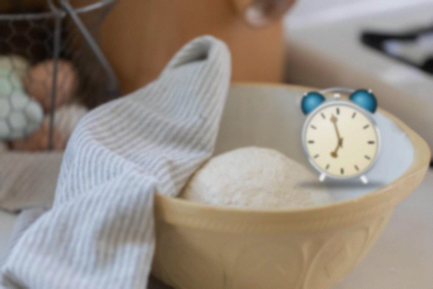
{"hour": 6, "minute": 58}
